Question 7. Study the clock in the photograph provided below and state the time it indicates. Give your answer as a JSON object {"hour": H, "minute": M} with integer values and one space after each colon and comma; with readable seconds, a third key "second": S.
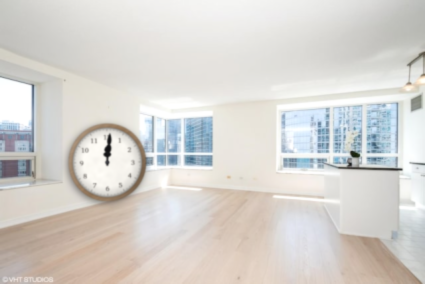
{"hour": 12, "minute": 1}
